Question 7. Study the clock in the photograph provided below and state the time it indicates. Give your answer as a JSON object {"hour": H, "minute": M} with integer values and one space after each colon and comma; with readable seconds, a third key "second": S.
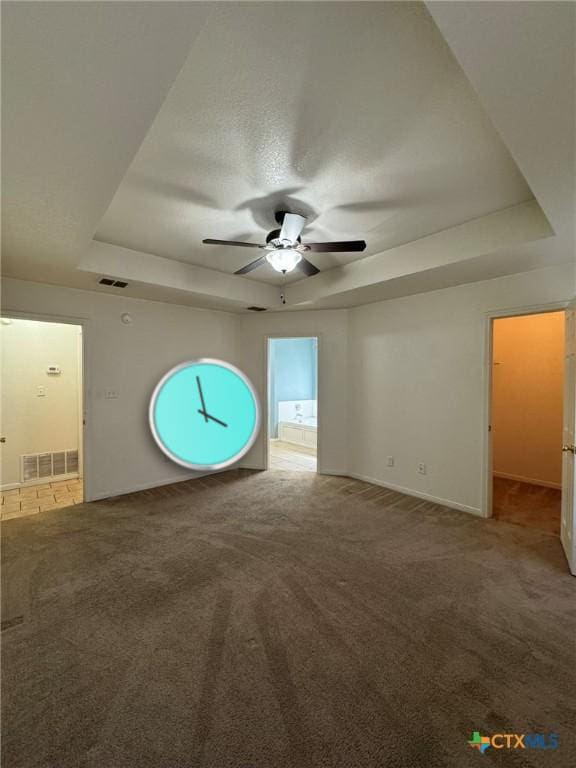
{"hour": 3, "minute": 58}
